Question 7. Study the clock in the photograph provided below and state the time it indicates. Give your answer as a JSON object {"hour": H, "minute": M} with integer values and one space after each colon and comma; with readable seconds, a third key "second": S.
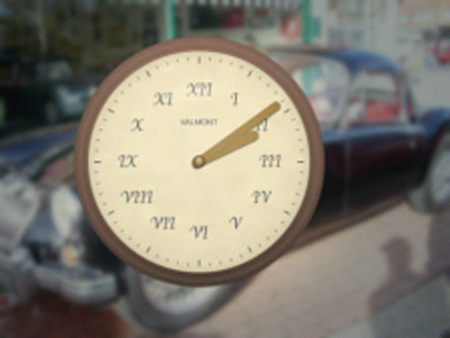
{"hour": 2, "minute": 9}
